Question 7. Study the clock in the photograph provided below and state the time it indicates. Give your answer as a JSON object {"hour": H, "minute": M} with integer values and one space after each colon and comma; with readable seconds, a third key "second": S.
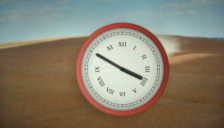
{"hour": 3, "minute": 50}
